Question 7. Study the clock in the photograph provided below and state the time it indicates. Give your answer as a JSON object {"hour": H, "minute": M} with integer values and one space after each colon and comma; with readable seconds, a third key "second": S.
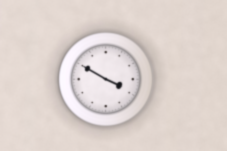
{"hour": 3, "minute": 50}
